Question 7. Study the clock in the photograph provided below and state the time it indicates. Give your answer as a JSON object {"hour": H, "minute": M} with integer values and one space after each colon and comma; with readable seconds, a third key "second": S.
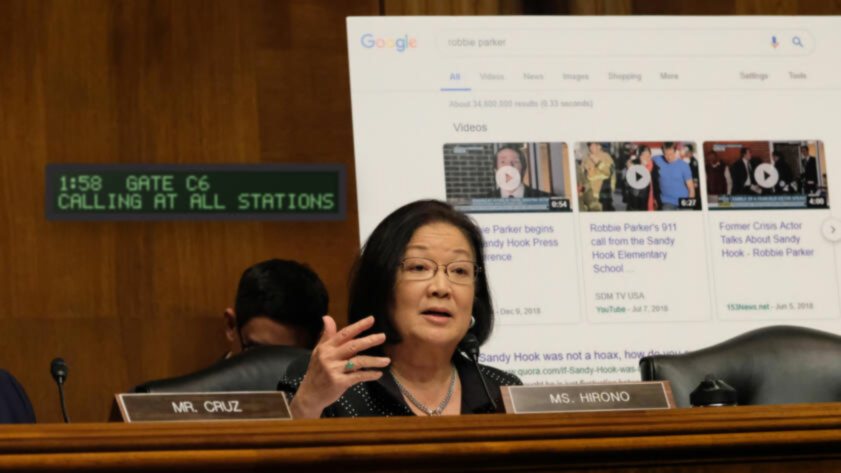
{"hour": 1, "minute": 58}
